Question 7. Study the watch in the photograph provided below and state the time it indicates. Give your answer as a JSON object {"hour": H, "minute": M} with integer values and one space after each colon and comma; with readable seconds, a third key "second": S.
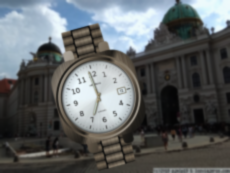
{"hour": 6, "minute": 59}
